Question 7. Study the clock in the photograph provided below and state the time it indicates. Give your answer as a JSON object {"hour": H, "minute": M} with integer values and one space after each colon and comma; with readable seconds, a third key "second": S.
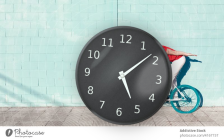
{"hour": 5, "minute": 8}
